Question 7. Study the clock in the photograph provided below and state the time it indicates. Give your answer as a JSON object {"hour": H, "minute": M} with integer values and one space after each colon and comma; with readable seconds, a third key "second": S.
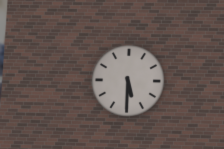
{"hour": 5, "minute": 30}
